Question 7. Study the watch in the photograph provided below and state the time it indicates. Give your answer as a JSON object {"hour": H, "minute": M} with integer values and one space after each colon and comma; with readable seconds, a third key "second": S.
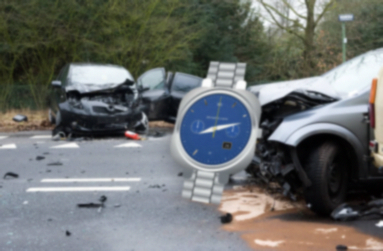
{"hour": 8, "minute": 12}
